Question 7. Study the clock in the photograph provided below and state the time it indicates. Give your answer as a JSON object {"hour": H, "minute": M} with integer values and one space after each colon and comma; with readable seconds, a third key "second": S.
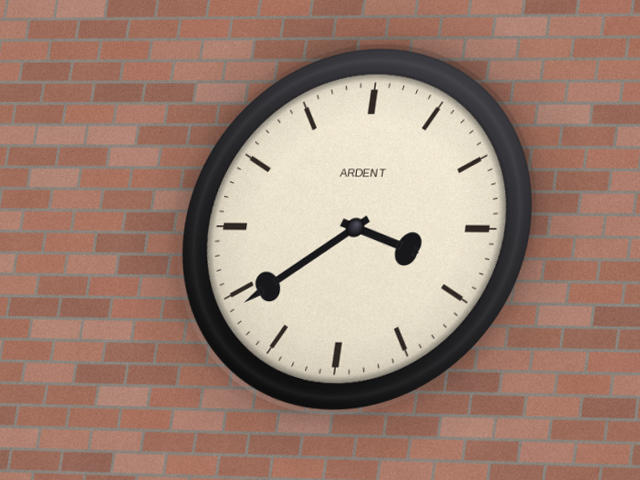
{"hour": 3, "minute": 39}
